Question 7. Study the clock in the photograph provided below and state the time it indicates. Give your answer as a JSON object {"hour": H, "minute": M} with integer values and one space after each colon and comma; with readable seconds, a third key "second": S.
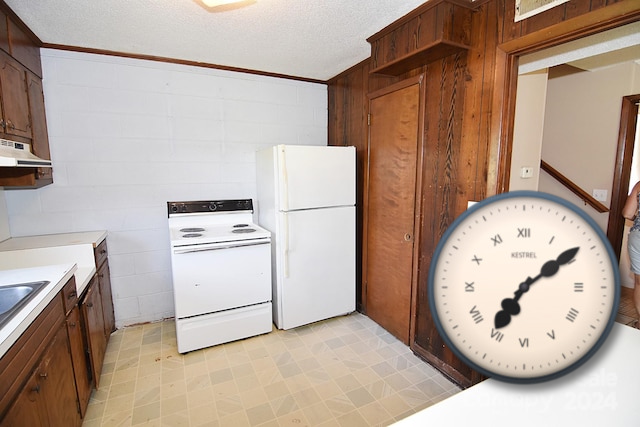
{"hour": 7, "minute": 9}
